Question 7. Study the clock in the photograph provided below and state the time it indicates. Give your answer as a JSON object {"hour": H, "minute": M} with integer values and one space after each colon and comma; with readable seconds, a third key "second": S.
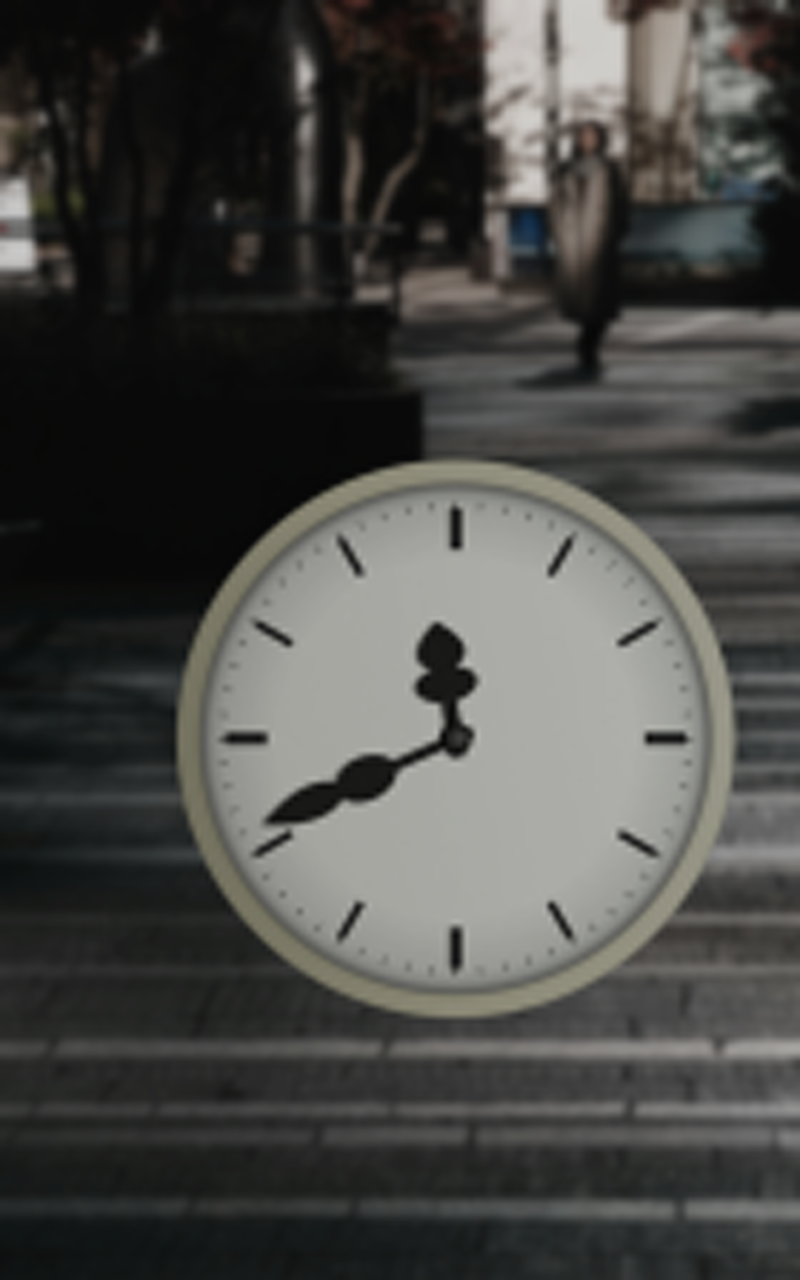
{"hour": 11, "minute": 41}
